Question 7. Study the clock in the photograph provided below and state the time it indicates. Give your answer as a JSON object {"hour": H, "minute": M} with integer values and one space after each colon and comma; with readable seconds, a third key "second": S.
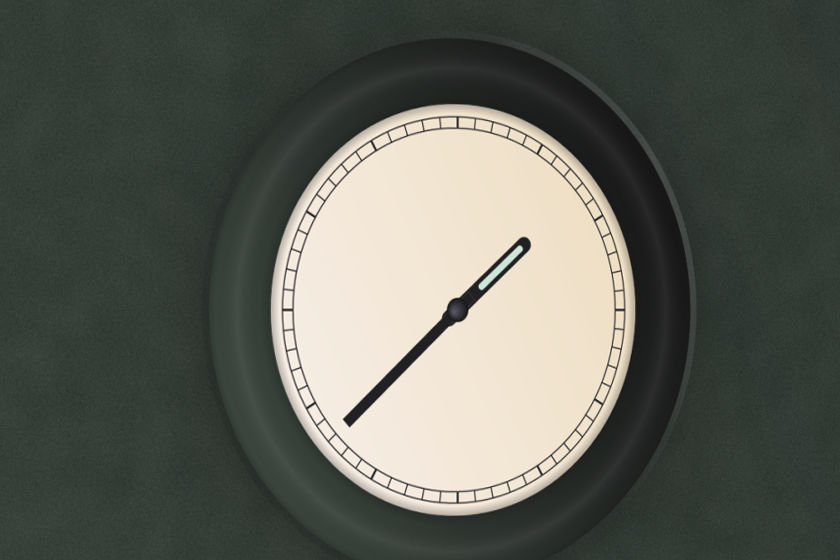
{"hour": 1, "minute": 38}
